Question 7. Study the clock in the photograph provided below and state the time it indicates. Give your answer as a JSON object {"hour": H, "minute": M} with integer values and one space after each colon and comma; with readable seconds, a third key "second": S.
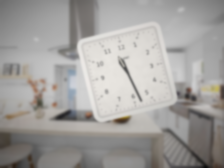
{"hour": 11, "minute": 28}
